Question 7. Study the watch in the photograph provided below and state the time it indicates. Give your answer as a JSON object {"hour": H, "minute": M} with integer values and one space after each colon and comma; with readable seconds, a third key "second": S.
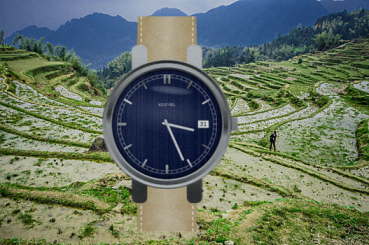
{"hour": 3, "minute": 26}
